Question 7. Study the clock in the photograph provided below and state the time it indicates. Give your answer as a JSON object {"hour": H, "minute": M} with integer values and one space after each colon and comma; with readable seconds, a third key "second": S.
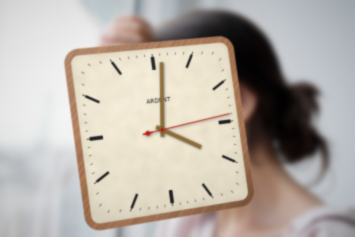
{"hour": 4, "minute": 1, "second": 14}
